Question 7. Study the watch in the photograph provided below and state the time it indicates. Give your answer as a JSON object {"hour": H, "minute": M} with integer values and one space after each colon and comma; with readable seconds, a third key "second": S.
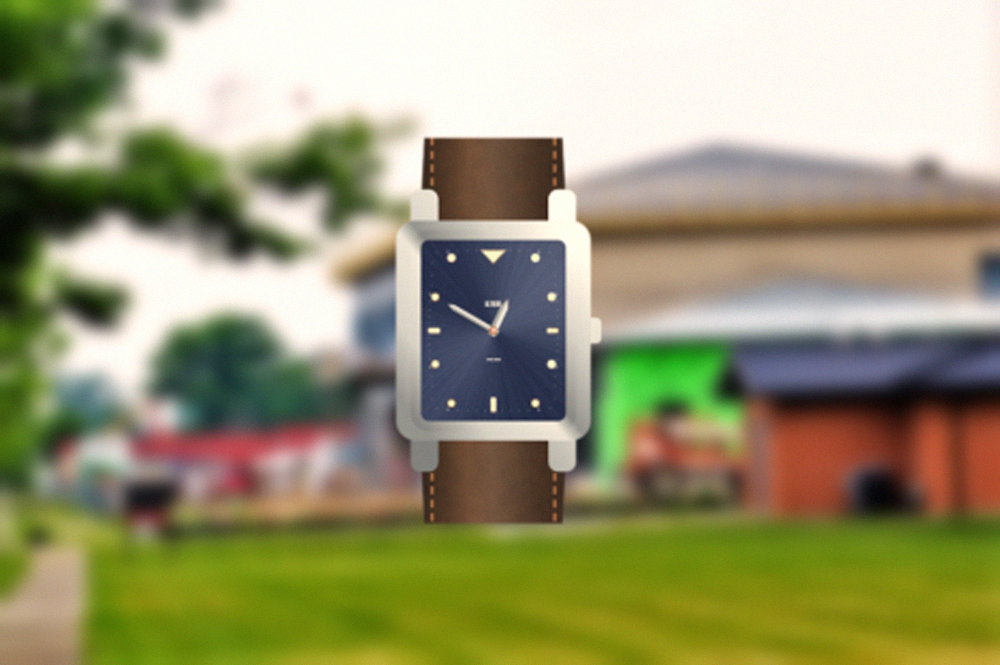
{"hour": 12, "minute": 50}
